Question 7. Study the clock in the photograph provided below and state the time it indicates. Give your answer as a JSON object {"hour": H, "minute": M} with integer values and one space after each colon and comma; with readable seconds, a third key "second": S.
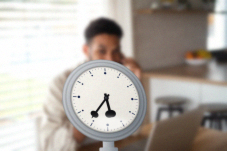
{"hour": 5, "minute": 36}
